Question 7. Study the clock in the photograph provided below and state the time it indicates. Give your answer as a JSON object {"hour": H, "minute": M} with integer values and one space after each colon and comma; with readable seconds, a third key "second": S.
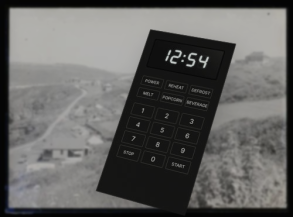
{"hour": 12, "minute": 54}
